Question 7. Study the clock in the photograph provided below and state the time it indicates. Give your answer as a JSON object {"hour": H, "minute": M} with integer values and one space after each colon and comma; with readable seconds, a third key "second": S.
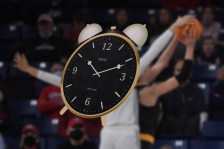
{"hour": 10, "minute": 11}
